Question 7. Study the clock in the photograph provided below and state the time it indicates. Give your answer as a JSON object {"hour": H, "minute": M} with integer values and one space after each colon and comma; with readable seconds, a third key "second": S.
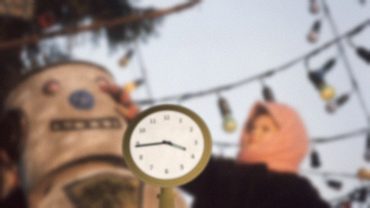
{"hour": 3, "minute": 44}
